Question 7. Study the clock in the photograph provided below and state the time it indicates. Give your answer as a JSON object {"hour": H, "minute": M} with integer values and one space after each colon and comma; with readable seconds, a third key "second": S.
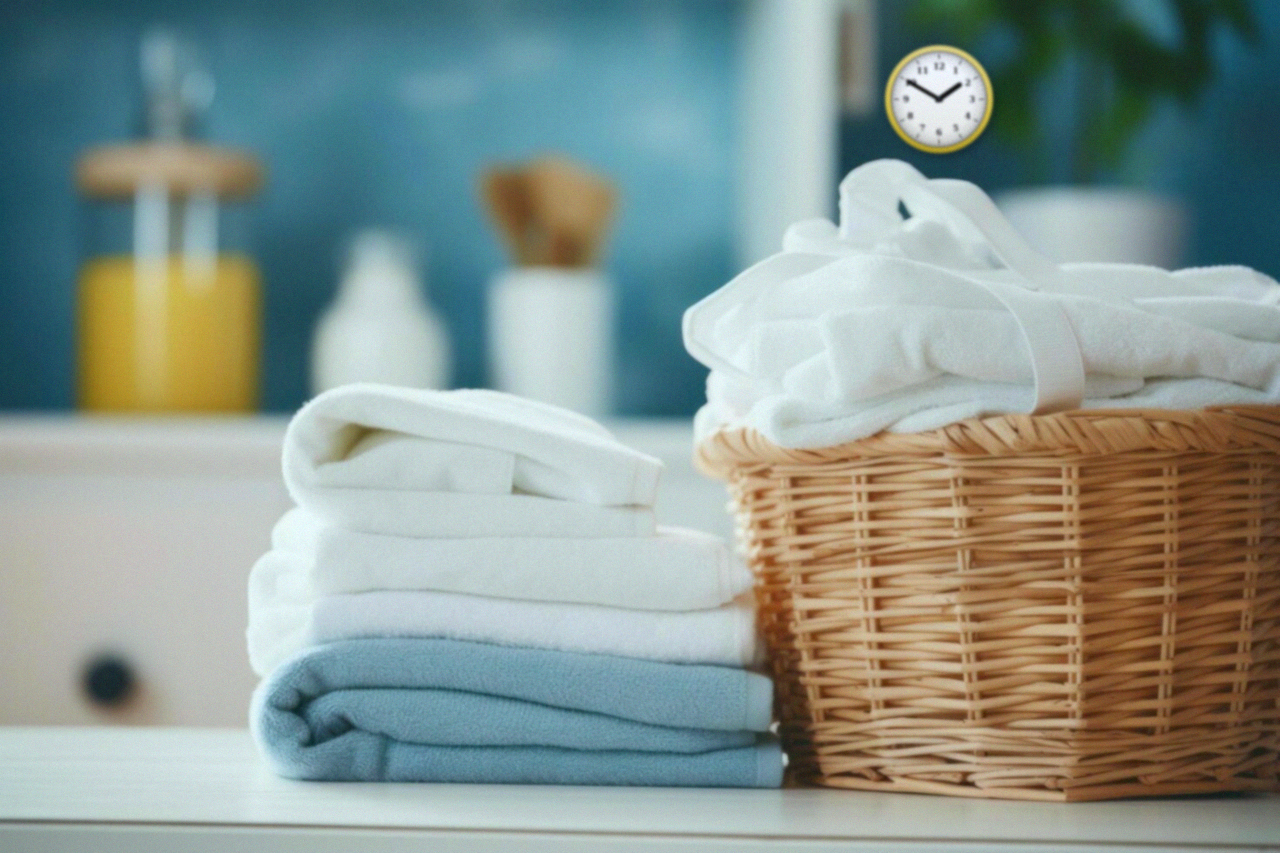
{"hour": 1, "minute": 50}
